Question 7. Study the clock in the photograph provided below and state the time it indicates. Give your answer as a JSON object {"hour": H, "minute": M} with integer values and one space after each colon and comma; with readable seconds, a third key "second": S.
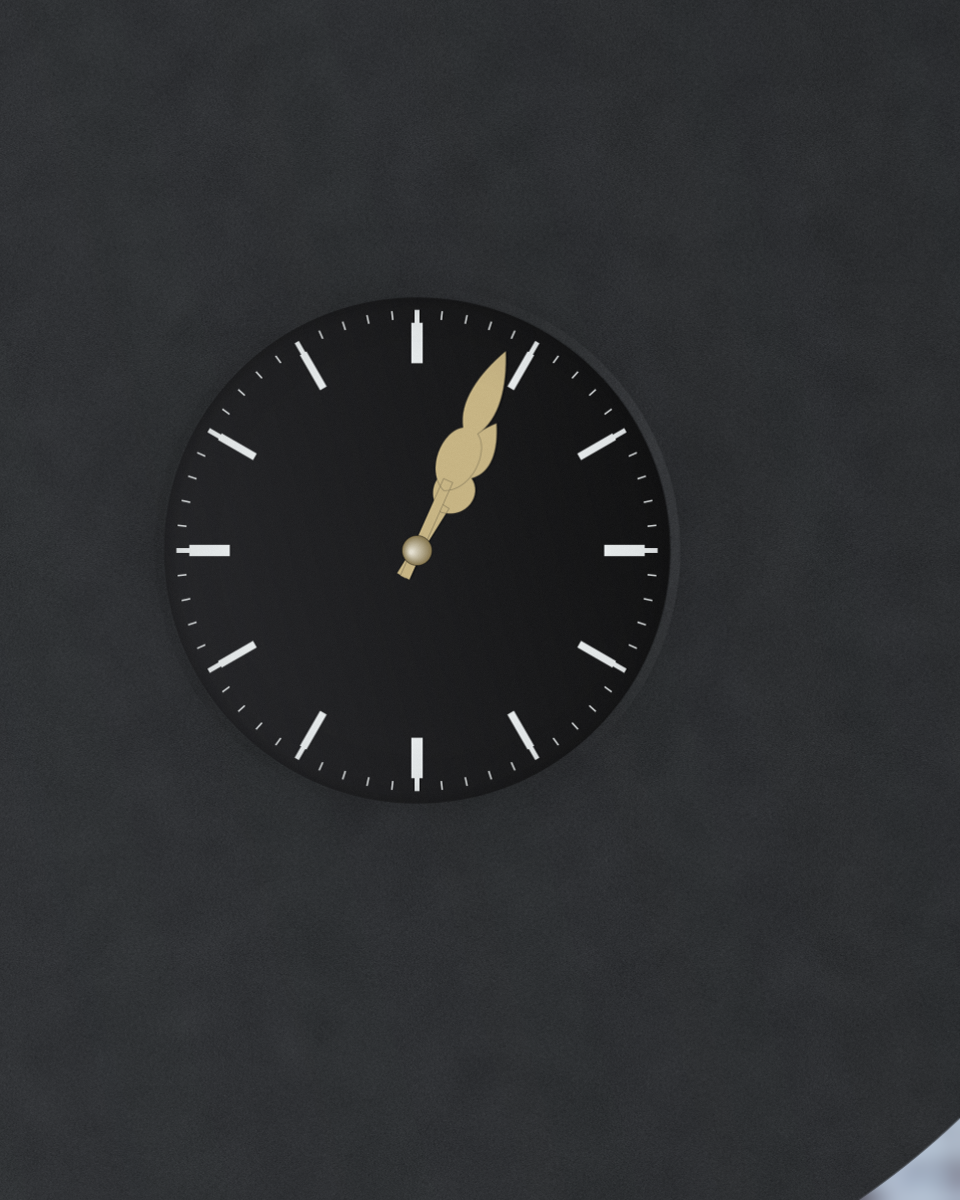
{"hour": 1, "minute": 4}
